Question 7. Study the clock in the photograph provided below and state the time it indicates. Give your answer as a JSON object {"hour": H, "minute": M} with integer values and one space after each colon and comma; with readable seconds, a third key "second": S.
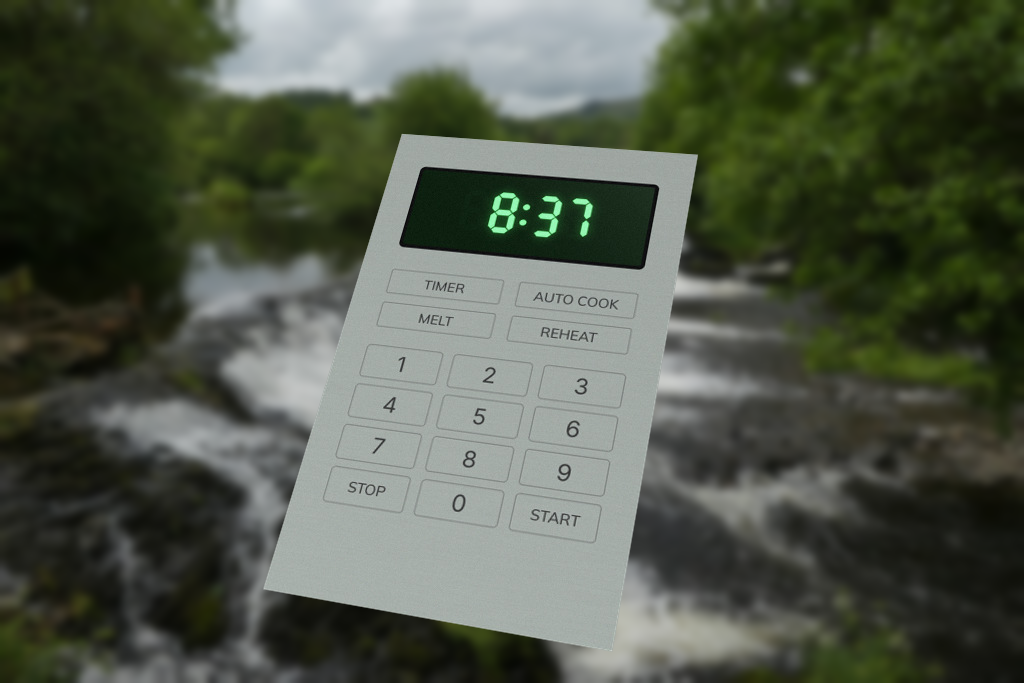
{"hour": 8, "minute": 37}
